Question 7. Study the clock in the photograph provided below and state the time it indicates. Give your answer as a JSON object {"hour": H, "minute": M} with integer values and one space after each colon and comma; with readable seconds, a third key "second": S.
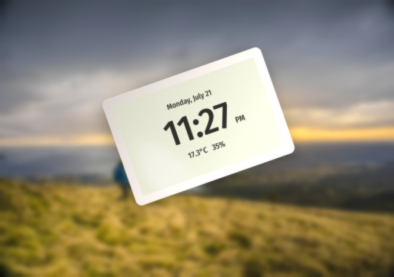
{"hour": 11, "minute": 27}
